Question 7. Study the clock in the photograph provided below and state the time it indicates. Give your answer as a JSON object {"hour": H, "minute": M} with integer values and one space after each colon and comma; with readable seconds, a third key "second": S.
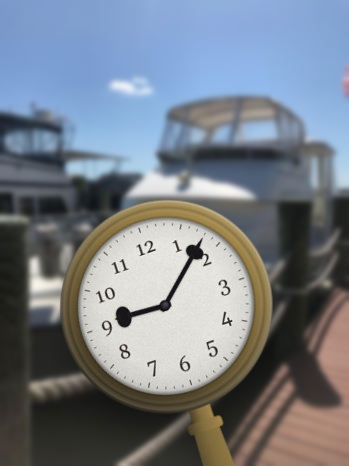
{"hour": 9, "minute": 8}
